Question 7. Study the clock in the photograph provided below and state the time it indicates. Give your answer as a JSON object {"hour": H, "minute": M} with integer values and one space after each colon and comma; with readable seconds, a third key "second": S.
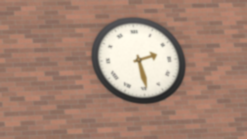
{"hour": 2, "minute": 29}
